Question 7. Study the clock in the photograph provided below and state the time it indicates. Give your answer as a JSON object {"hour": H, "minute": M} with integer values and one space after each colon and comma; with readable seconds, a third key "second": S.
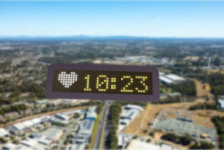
{"hour": 10, "minute": 23}
